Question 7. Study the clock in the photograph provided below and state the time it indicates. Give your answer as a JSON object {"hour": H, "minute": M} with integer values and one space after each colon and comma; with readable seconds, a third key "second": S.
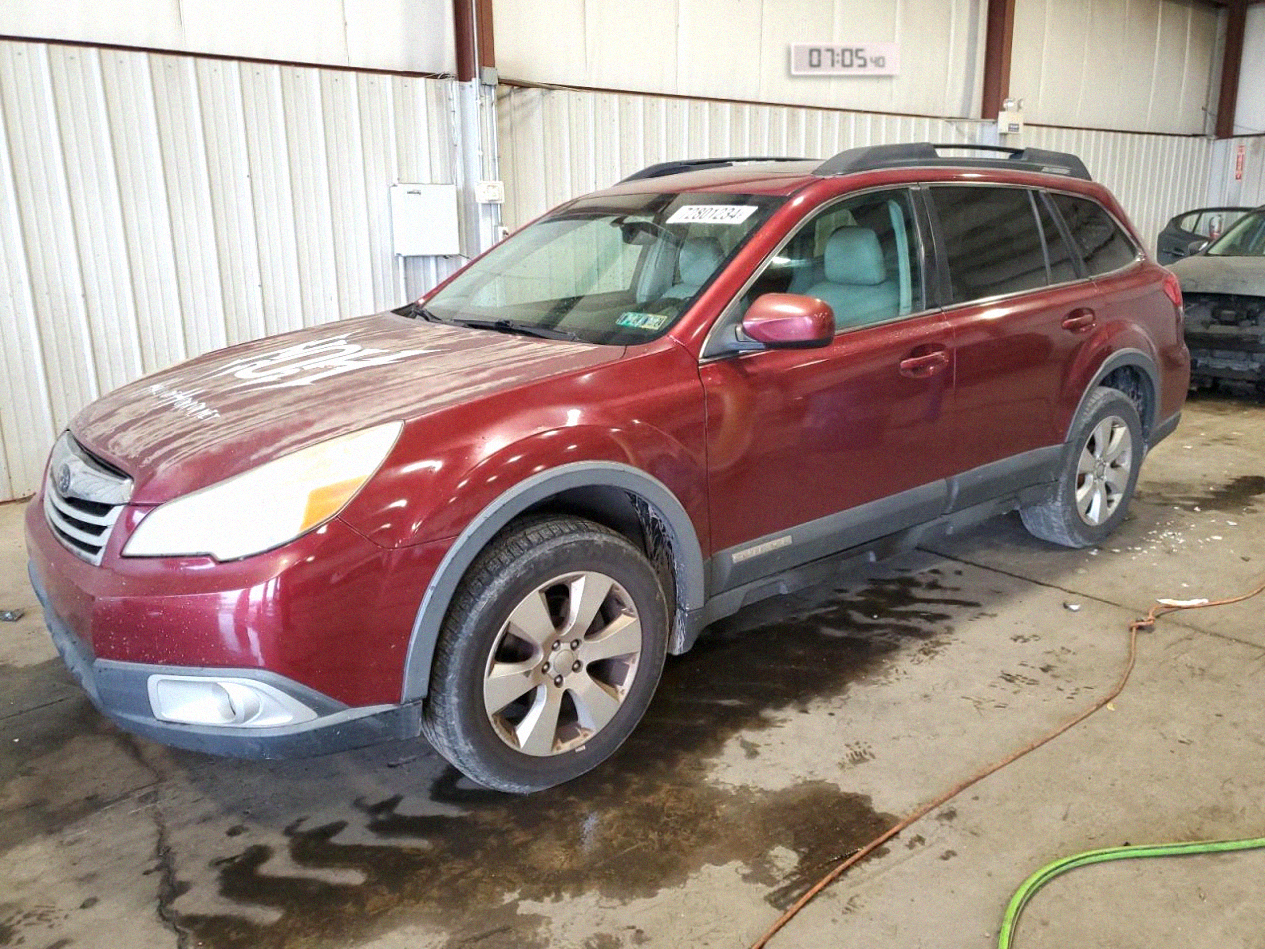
{"hour": 7, "minute": 5}
